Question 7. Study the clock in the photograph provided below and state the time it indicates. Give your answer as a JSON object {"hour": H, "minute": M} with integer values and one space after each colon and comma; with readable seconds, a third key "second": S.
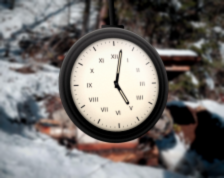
{"hour": 5, "minute": 2}
